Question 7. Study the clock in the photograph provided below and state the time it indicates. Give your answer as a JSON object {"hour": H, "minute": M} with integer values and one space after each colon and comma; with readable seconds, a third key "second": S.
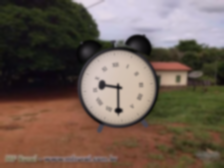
{"hour": 9, "minute": 31}
